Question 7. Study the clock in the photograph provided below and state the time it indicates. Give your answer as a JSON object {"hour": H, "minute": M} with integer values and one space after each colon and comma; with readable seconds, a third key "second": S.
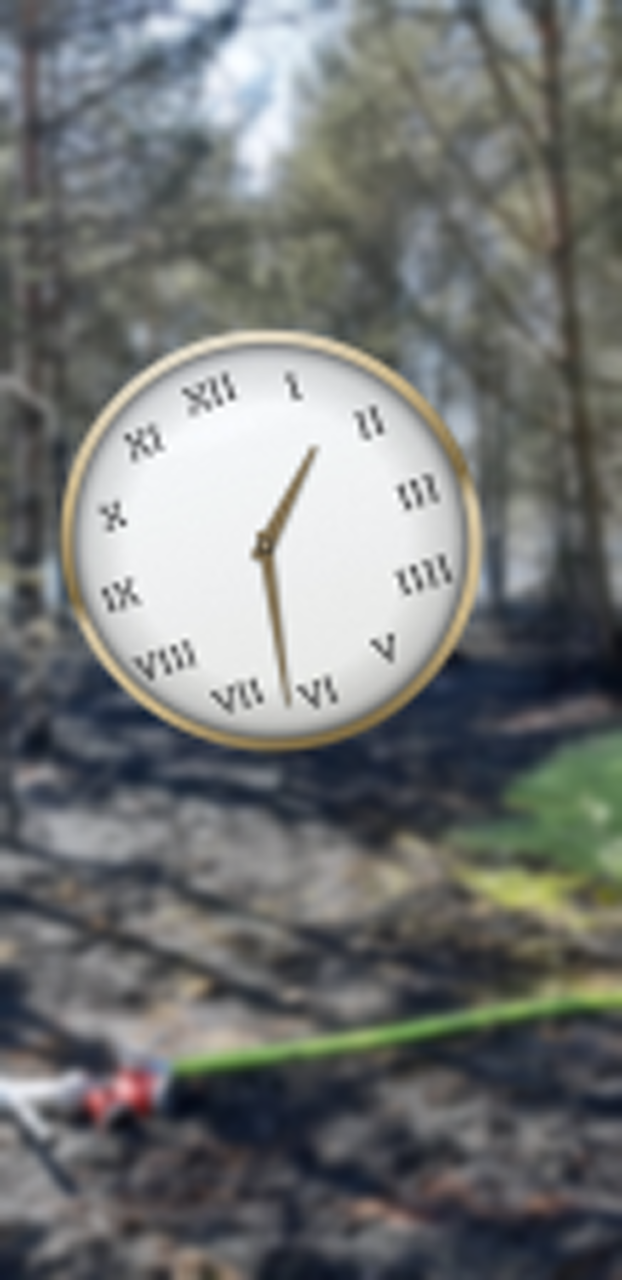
{"hour": 1, "minute": 32}
